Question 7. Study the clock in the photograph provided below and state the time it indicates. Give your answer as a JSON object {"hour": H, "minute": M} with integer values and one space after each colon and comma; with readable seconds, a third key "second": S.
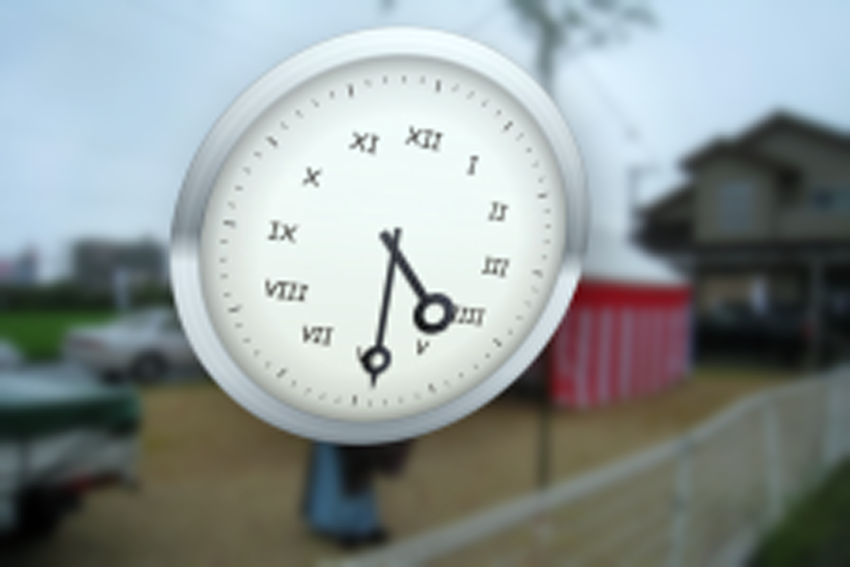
{"hour": 4, "minute": 29}
